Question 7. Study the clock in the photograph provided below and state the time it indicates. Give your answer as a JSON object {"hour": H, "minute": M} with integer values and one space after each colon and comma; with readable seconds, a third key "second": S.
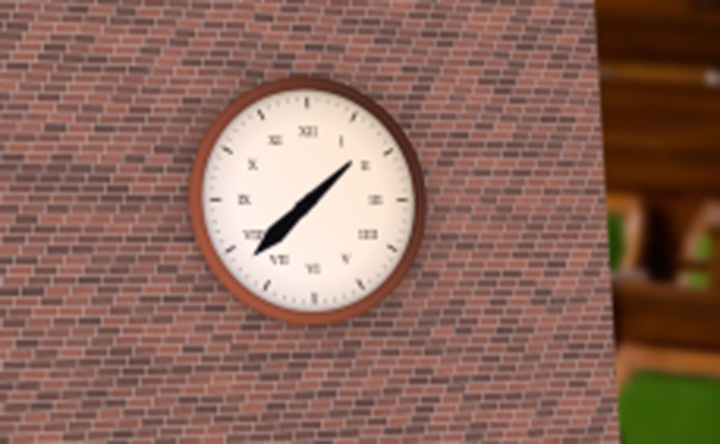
{"hour": 1, "minute": 38}
